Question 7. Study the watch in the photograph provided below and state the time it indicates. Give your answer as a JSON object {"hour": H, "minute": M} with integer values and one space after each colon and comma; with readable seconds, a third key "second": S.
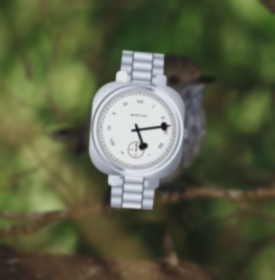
{"hour": 5, "minute": 13}
